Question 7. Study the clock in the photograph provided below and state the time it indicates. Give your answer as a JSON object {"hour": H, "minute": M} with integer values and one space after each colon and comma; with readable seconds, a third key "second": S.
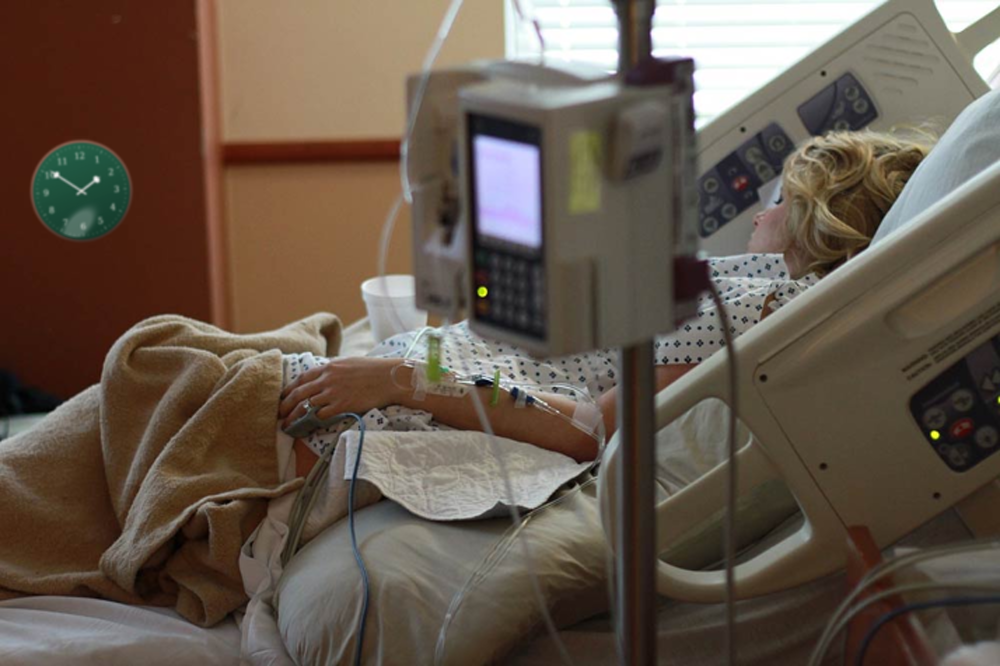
{"hour": 1, "minute": 51}
